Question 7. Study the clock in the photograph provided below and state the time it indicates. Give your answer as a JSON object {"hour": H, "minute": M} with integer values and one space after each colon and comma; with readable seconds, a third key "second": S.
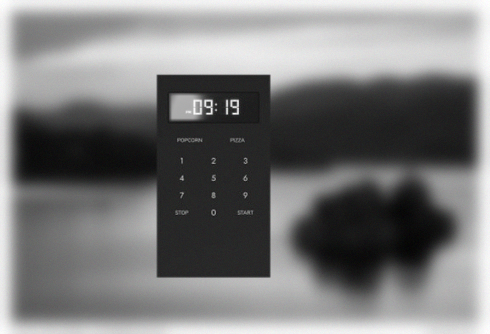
{"hour": 9, "minute": 19}
